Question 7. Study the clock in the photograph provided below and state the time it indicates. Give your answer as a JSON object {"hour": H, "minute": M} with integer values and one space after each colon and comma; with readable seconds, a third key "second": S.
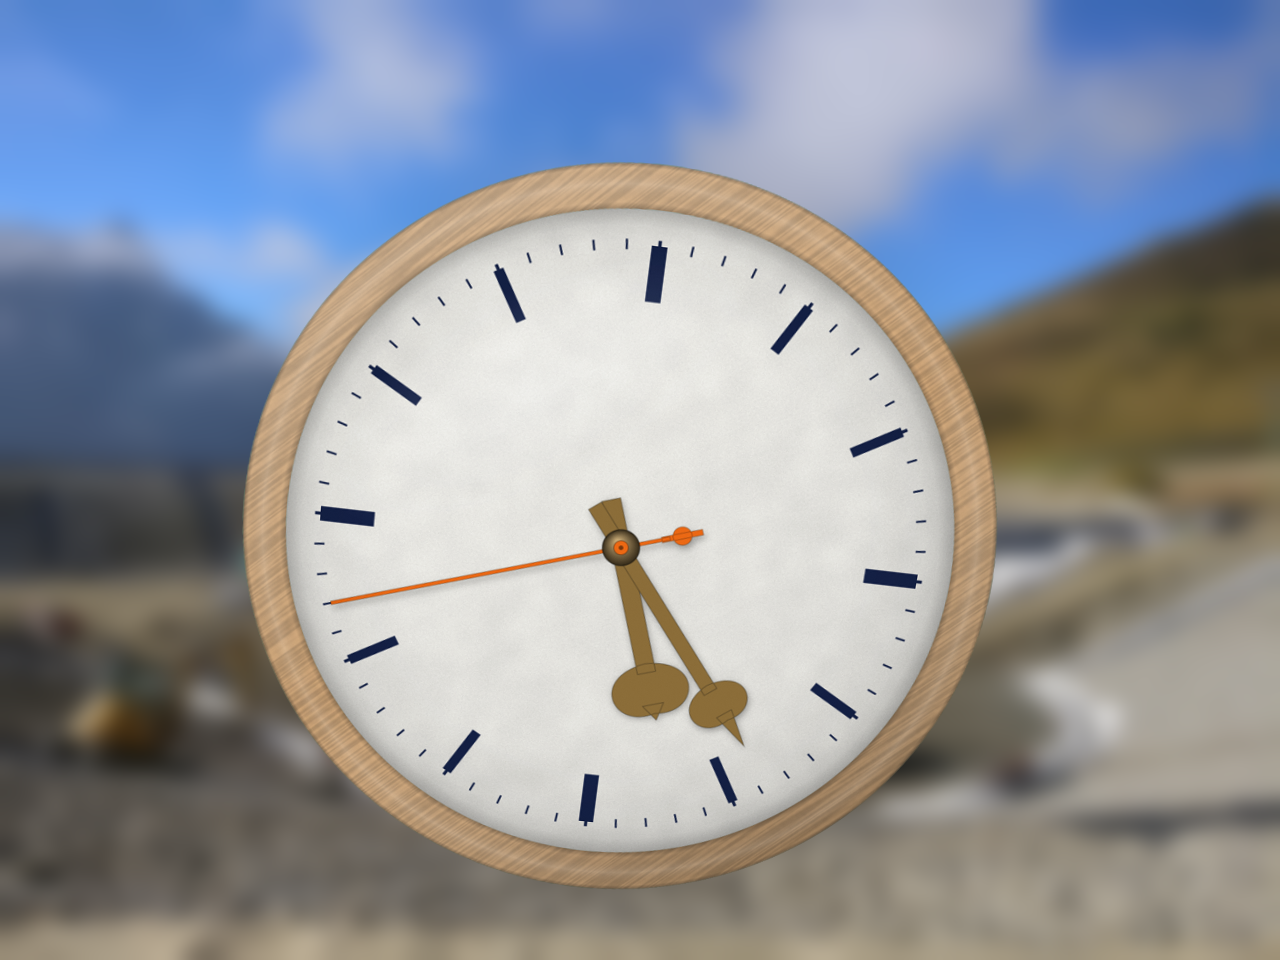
{"hour": 5, "minute": 23, "second": 42}
